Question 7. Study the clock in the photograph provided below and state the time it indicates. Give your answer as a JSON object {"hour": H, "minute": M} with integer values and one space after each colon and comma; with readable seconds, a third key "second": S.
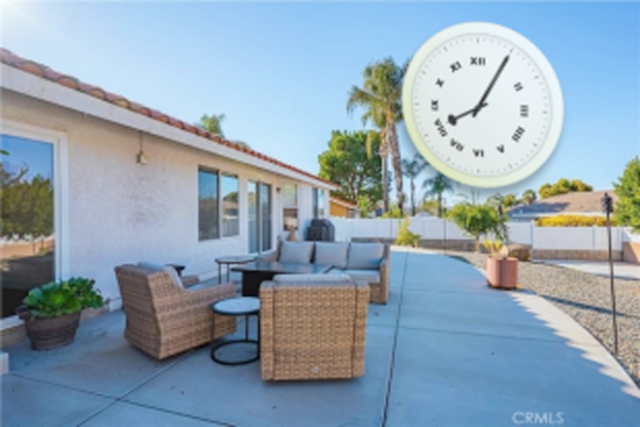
{"hour": 8, "minute": 5}
